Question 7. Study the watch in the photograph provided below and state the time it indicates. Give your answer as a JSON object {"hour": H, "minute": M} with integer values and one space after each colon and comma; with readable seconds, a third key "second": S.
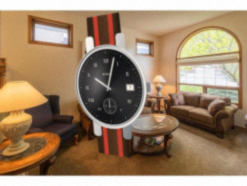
{"hour": 10, "minute": 3}
